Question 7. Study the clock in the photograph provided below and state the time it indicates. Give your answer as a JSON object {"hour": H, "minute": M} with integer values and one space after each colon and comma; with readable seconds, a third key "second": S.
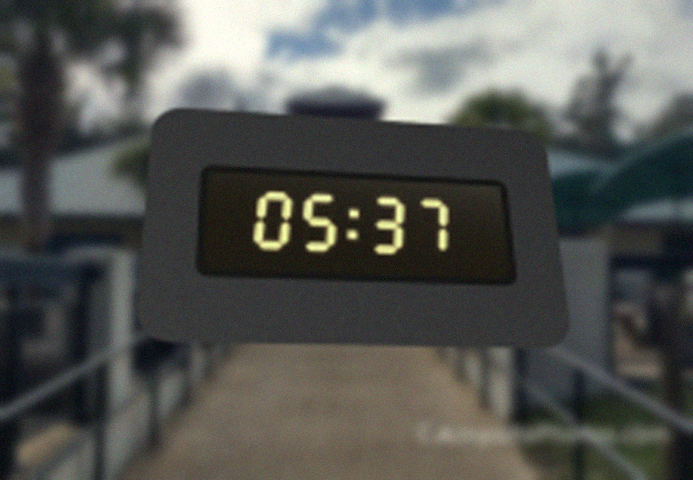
{"hour": 5, "minute": 37}
